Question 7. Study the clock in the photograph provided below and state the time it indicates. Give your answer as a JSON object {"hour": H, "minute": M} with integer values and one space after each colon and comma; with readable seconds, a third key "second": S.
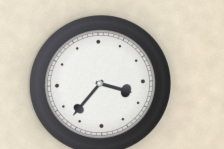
{"hour": 3, "minute": 37}
